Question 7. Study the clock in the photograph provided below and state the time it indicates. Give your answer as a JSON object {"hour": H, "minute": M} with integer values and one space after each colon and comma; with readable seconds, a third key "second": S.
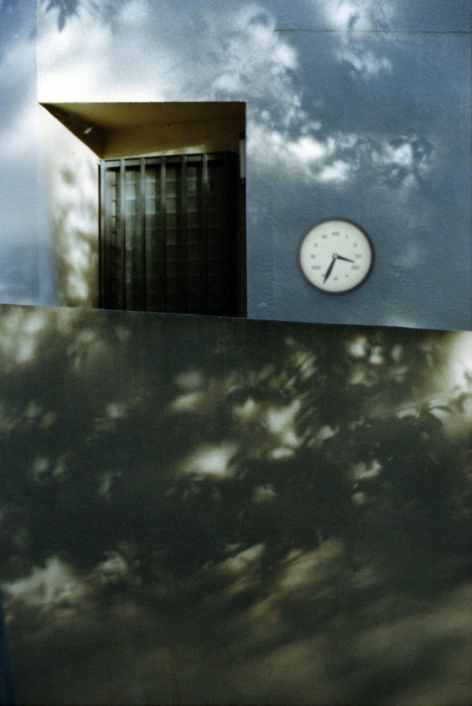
{"hour": 3, "minute": 34}
